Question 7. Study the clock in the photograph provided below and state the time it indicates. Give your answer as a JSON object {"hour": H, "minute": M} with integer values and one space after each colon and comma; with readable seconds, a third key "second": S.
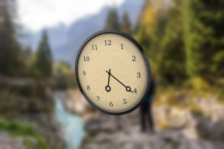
{"hour": 6, "minute": 21}
